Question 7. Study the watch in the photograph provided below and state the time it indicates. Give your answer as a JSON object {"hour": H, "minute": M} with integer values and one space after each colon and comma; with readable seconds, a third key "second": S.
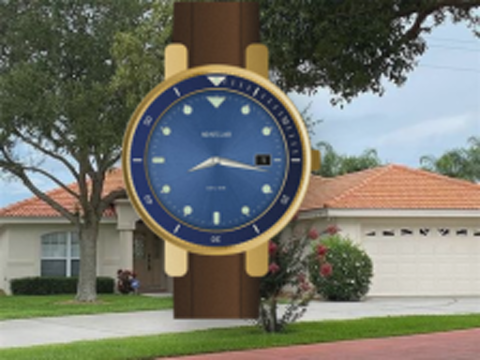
{"hour": 8, "minute": 17}
